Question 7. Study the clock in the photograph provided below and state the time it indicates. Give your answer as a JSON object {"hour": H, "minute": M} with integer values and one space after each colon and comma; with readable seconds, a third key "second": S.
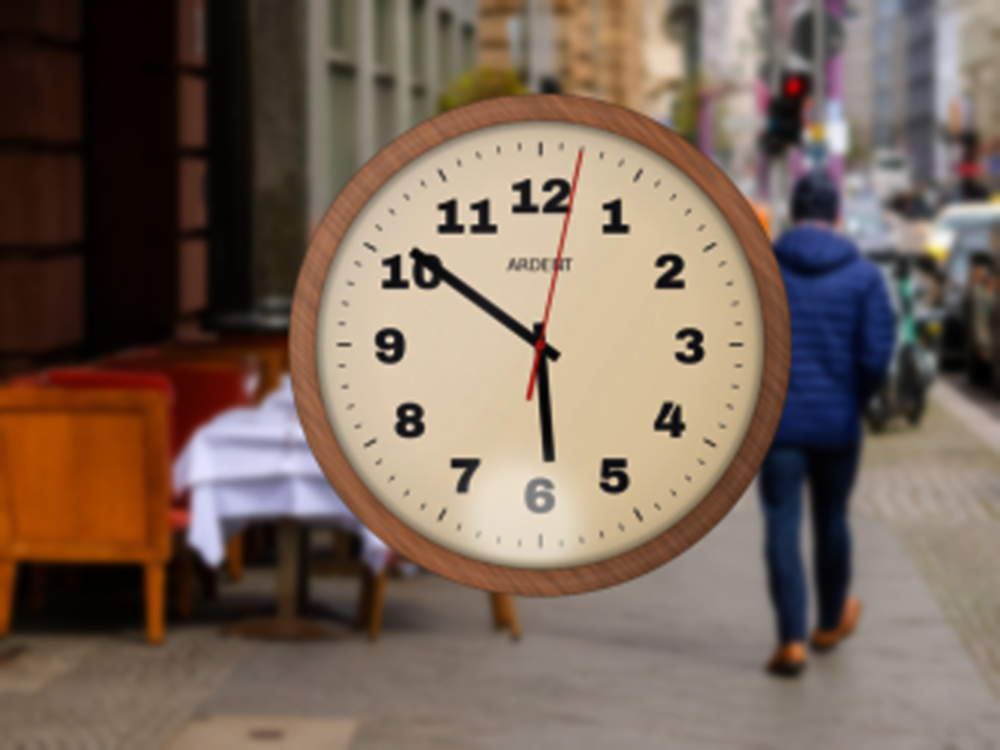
{"hour": 5, "minute": 51, "second": 2}
